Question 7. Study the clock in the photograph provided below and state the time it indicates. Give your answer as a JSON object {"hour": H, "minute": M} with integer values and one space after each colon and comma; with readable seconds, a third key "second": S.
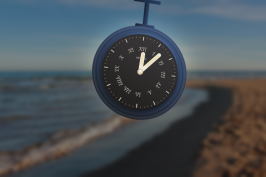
{"hour": 12, "minute": 7}
